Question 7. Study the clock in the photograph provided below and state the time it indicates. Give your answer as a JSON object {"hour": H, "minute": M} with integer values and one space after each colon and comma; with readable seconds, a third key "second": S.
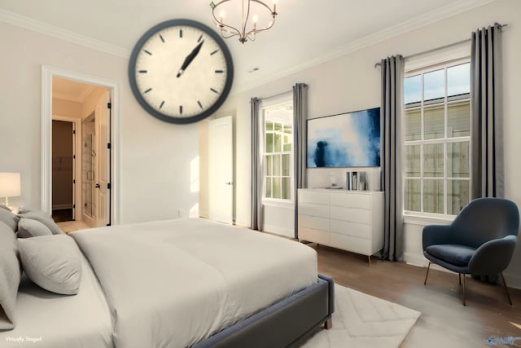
{"hour": 1, "minute": 6}
